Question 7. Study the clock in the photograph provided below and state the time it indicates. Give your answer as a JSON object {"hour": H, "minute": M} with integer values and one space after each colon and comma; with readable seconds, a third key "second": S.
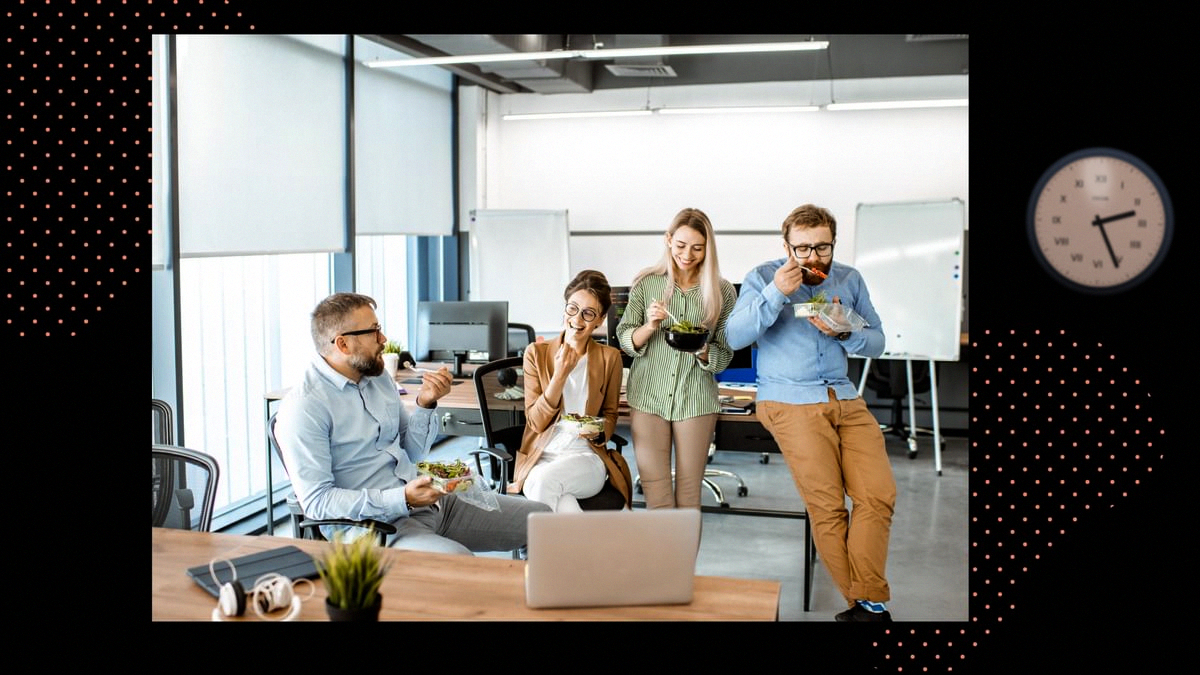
{"hour": 2, "minute": 26}
